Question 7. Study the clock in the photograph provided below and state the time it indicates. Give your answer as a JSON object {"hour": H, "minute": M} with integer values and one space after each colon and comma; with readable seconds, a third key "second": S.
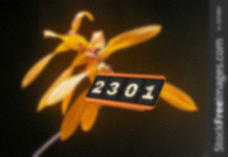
{"hour": 23, "minute": 1}
